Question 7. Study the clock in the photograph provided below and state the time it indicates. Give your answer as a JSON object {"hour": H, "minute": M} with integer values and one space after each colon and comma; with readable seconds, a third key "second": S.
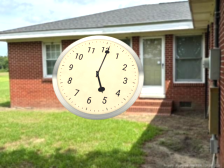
{"hour": 5, "minute": 1}
